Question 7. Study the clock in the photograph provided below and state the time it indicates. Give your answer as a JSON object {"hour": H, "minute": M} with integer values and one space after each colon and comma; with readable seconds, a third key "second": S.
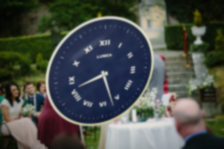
{"hour": 8, "minute": 27}
